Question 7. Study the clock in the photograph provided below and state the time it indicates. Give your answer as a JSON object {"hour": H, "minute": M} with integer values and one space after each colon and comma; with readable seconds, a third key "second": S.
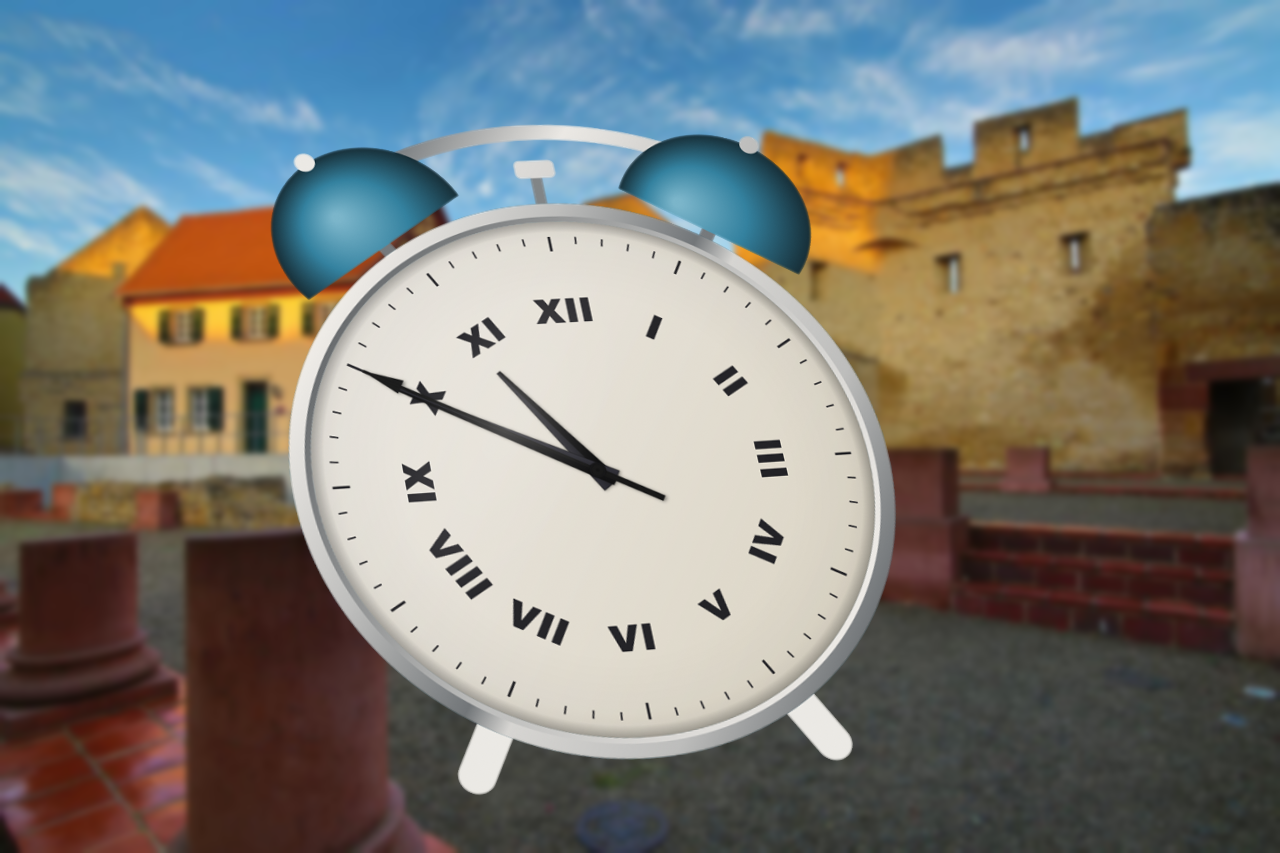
{"hour": 10, "minute": 49, "second": 50}
